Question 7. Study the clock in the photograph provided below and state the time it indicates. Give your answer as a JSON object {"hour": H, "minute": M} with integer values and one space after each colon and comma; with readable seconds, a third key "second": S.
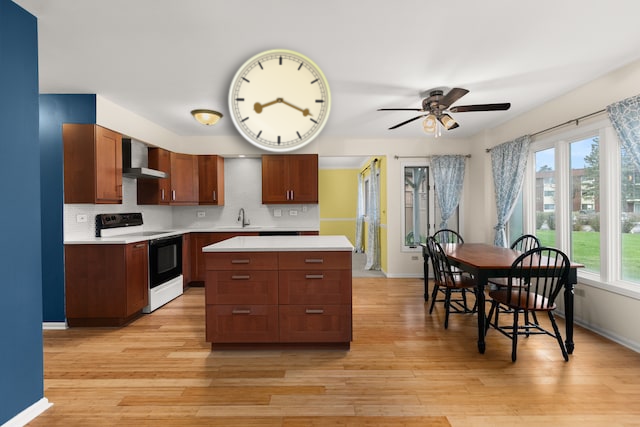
{"hour": 8, "minute": 19}
